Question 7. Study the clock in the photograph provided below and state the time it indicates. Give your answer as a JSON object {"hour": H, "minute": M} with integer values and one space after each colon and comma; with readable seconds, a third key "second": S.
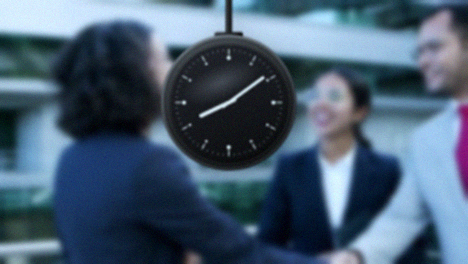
{"hour": 8, "minute": 9}
